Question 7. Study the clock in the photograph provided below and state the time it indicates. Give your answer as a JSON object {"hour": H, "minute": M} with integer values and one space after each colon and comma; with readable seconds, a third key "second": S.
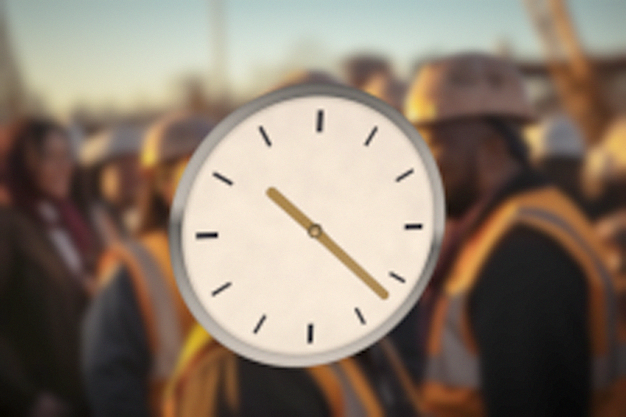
{"hour": 10, "minute": 22}
